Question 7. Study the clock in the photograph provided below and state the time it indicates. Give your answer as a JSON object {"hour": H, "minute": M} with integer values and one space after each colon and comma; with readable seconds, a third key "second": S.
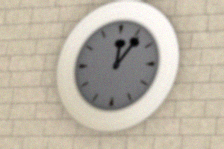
{"hour": 12, "minute": 6}
